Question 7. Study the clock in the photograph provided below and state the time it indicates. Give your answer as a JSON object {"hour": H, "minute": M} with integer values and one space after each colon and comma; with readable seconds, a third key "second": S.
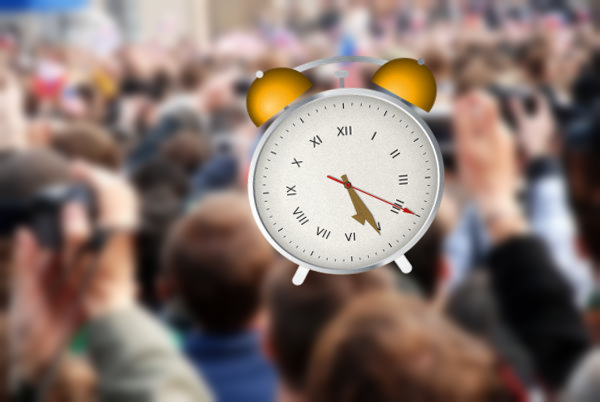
{"hour": 5, "minute": 25, "second": 20}
